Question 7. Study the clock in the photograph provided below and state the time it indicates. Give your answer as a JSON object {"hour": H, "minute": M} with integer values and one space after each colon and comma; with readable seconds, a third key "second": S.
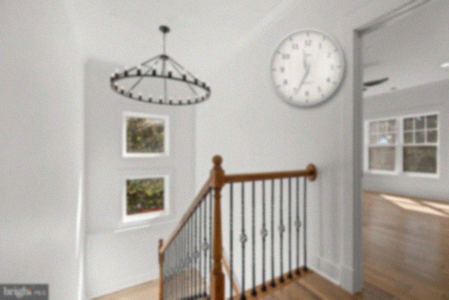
{"hour": 11, "minute": 34}
